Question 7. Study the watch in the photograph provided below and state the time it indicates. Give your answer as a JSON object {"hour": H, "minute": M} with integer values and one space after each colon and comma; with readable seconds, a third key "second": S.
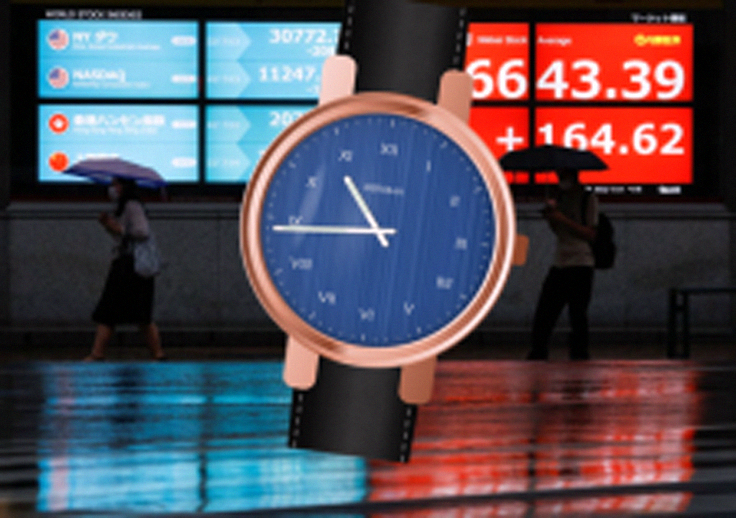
{"hour": 10, "minute": 44}
